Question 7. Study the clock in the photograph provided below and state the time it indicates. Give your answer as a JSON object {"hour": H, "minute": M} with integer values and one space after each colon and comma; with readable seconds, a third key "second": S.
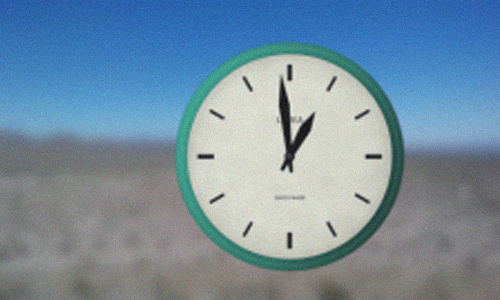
{"hour": 12, "minute": 59}
